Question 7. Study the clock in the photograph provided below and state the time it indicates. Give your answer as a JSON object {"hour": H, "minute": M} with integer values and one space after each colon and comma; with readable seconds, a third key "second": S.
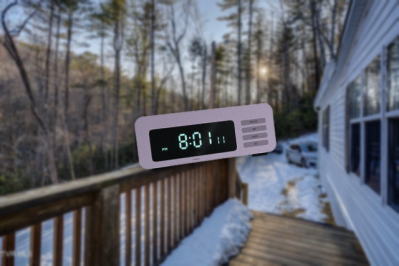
{"hour": 8, "minute": 1, "second": 11}
